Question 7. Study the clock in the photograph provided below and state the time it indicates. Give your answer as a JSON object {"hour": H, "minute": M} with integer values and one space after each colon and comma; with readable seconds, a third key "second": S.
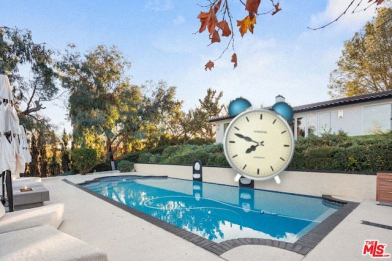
{"hour": 7, "minute": 48}
